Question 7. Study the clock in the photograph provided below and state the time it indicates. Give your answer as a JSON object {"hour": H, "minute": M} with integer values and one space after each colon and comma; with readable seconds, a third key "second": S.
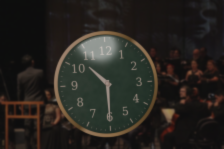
{"hour": 10, "minute": 30}
